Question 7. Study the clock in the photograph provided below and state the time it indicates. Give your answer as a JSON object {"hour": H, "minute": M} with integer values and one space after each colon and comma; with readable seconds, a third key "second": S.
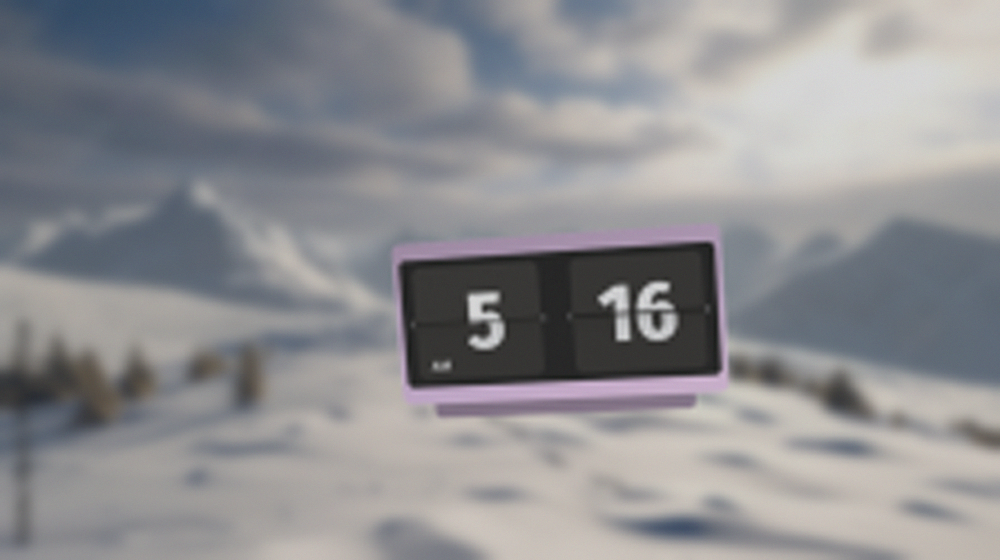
{"hour": 5, "minute": 16}
